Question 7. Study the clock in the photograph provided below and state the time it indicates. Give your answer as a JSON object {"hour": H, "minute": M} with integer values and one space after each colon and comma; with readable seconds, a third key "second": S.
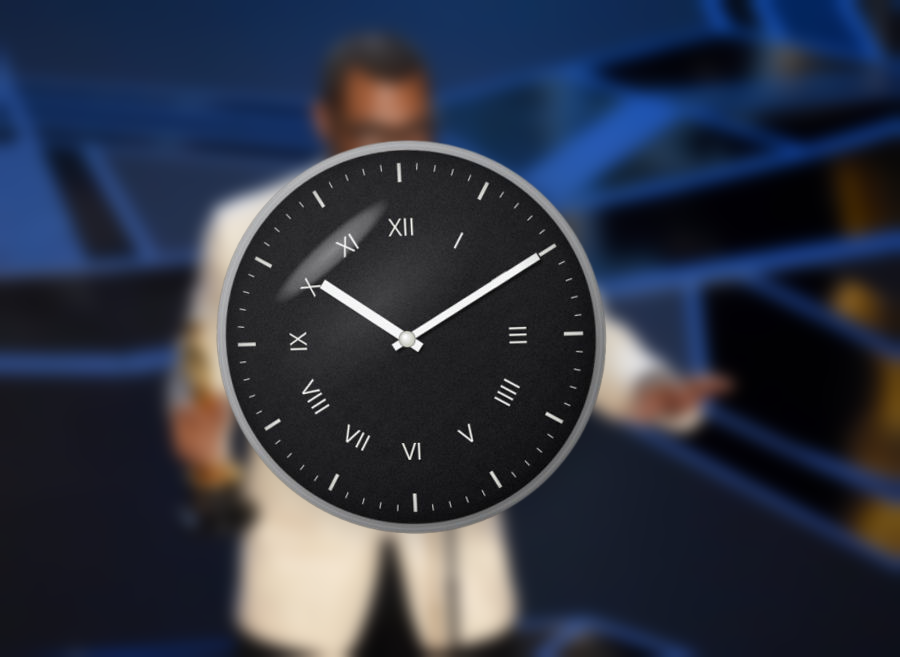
{"hour": 10, "minute": 10}
